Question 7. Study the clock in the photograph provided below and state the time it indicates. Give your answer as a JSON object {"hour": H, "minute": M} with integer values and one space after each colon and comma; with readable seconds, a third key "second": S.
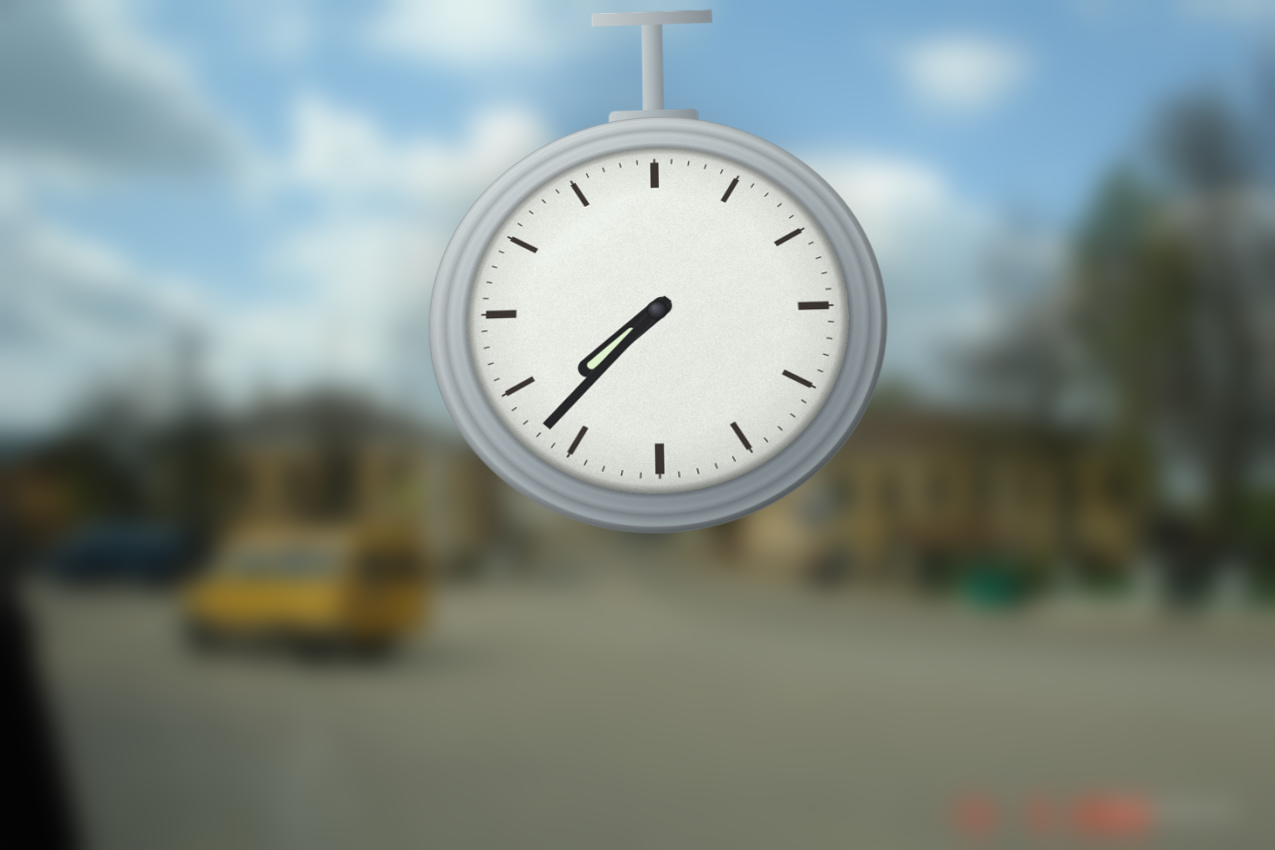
{"hour": 7, "minute": 37}
